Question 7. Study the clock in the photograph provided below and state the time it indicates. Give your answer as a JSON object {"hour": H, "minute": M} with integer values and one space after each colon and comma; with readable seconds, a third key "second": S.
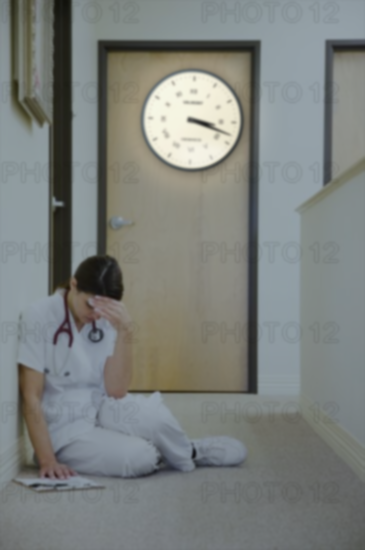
{"hour": 3, "minute": 18}
